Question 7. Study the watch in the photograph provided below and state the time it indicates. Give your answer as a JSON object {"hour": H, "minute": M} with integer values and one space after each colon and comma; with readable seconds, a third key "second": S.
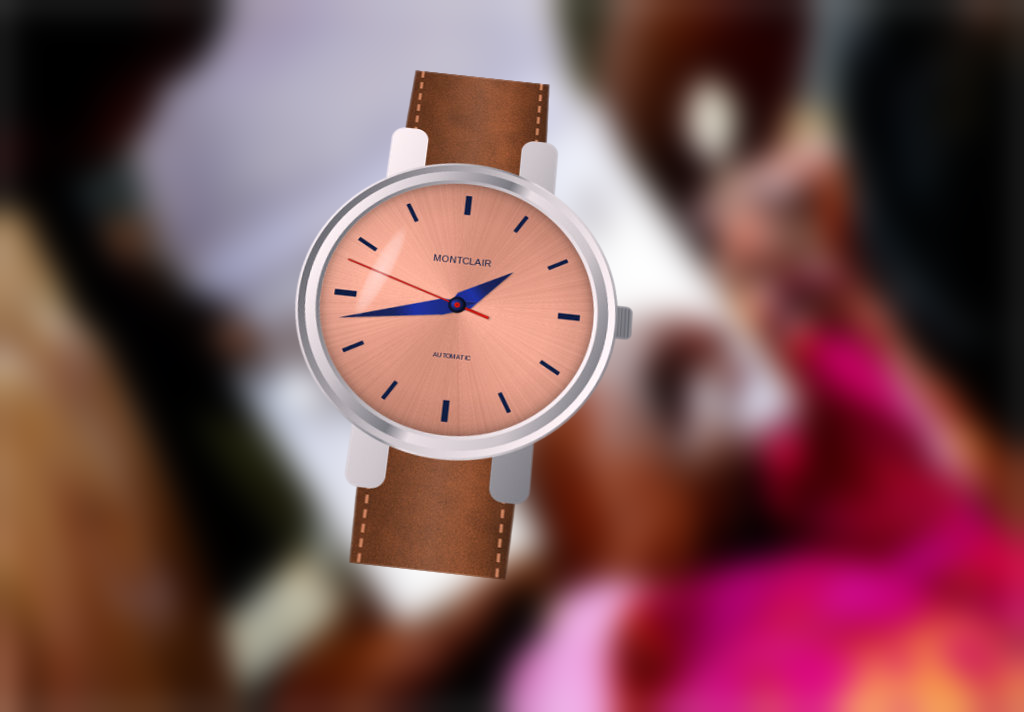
{"hour": 1, "minute": 42, "second": 48}
